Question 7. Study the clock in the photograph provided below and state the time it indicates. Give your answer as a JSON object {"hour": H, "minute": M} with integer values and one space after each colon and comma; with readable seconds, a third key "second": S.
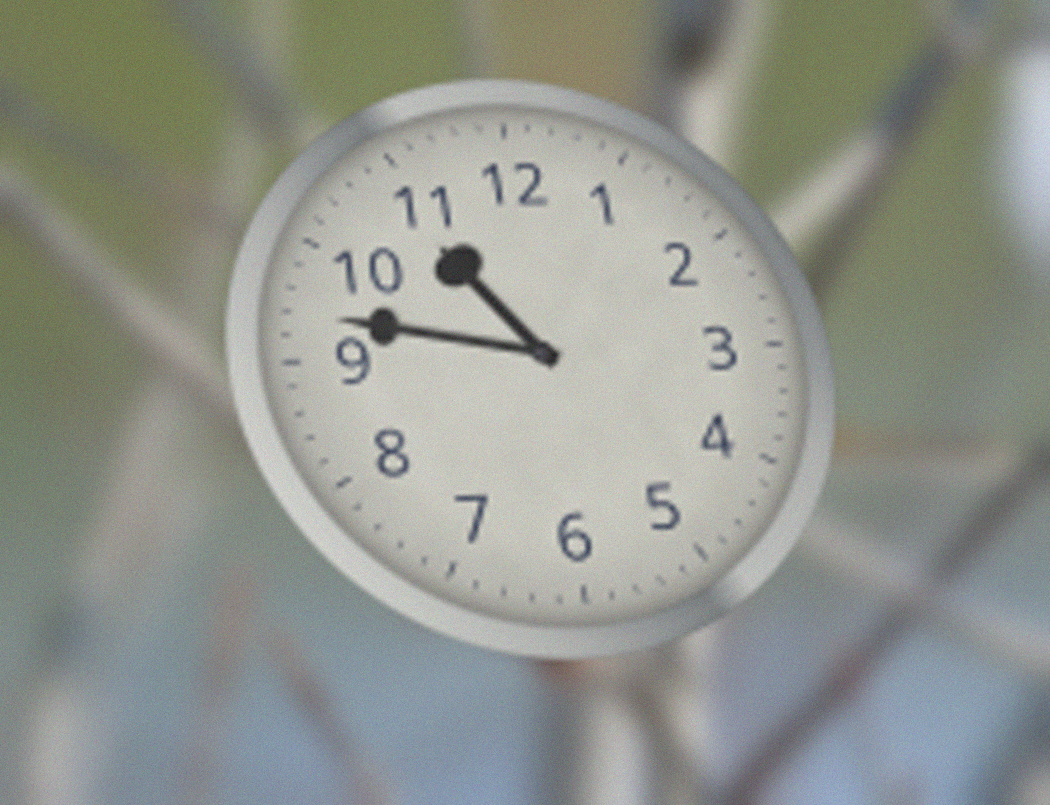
{"hour": 10, "minute": 47}
